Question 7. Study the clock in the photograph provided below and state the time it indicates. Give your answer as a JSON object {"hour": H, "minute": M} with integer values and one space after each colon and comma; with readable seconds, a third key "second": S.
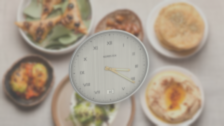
{"hour": 3, "minute": 21}
